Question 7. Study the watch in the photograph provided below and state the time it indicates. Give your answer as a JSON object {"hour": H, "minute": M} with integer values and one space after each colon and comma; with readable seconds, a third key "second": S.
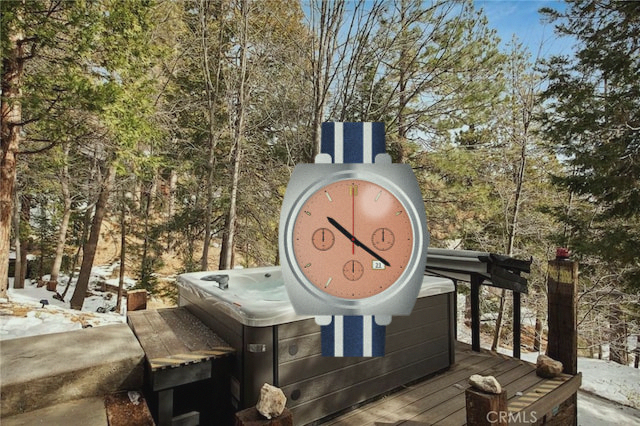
{"hour": 10, "minute": 21}
